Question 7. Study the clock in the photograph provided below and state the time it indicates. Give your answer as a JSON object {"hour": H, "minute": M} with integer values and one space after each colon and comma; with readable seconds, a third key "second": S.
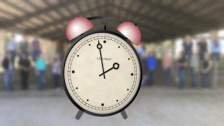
{"hour": 1, "minute": 58}
